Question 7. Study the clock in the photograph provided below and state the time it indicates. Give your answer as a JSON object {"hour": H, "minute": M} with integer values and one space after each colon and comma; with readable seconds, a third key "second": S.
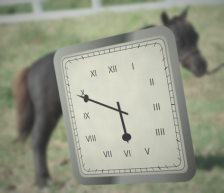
{"hour": 5, "minute": 49}
